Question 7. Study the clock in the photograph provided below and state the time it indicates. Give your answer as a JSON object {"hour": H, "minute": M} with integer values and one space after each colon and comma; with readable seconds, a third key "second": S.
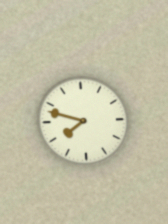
{"hour": 7, "minute": 48}
